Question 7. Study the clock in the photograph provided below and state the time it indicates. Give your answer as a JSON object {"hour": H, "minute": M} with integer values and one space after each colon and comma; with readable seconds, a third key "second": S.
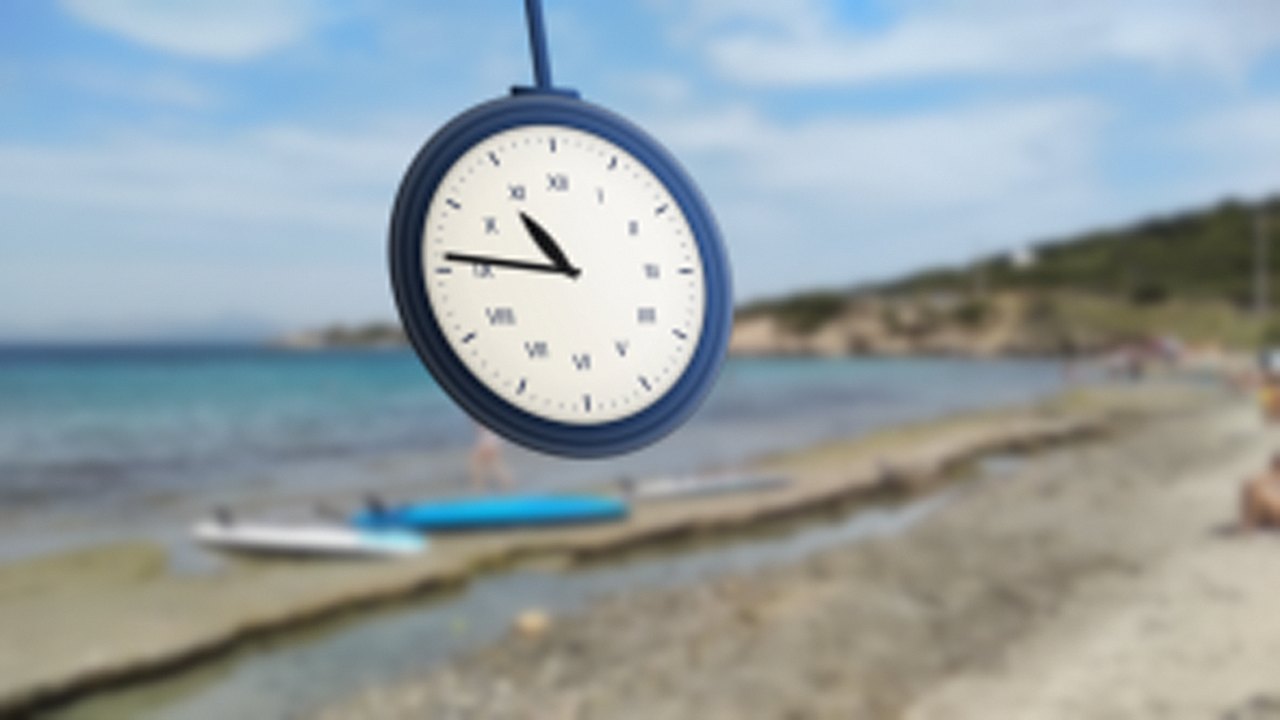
{"hour": 10, "minute": 46}
